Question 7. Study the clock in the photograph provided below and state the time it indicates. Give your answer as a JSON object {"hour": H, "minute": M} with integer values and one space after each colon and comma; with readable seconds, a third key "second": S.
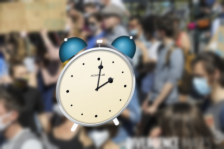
{"hour": 2, "minute": 1}
